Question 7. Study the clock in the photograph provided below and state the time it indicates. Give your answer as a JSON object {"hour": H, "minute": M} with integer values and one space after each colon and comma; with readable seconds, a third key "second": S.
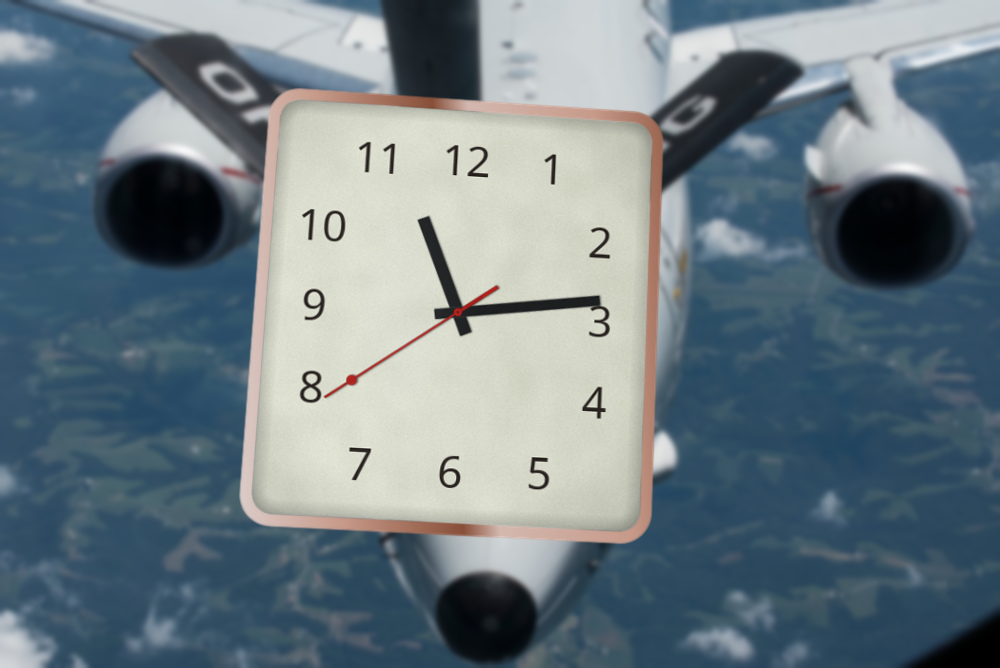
{"hour": 11, "minute": 13, "second": 39}
